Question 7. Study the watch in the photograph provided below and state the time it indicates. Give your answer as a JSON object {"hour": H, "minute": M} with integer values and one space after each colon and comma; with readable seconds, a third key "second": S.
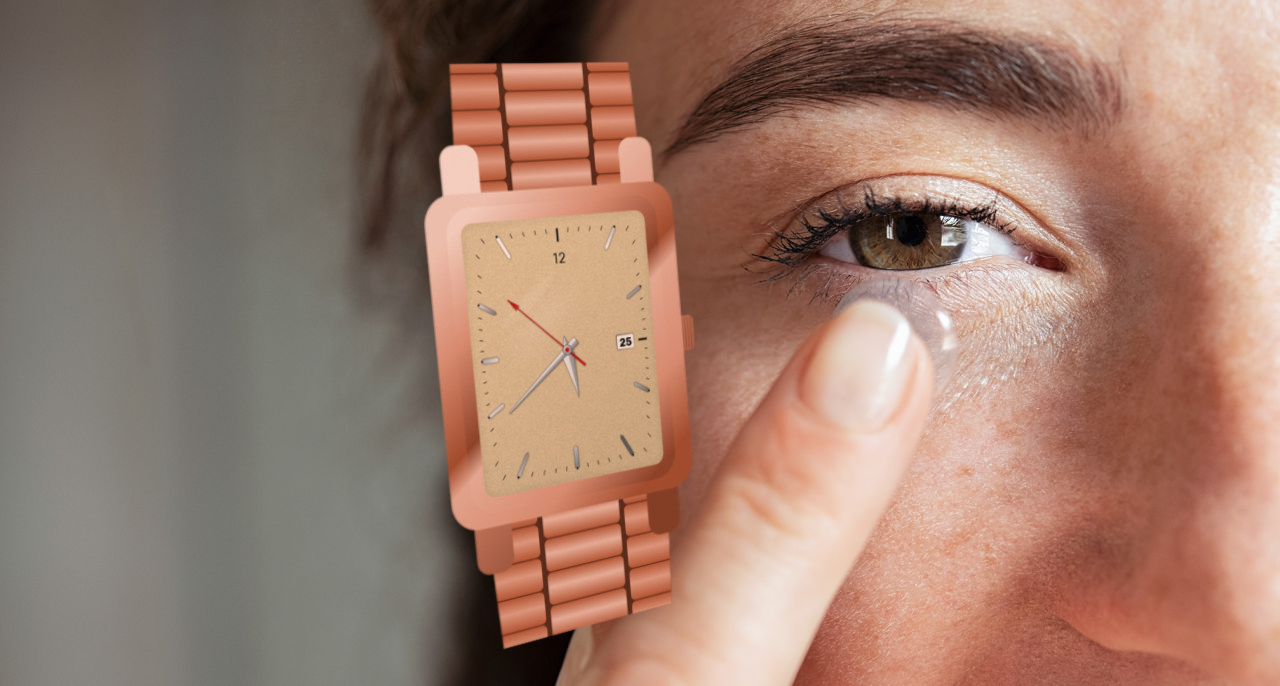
{"hour": 5, "minute": 38, "second": 52}
